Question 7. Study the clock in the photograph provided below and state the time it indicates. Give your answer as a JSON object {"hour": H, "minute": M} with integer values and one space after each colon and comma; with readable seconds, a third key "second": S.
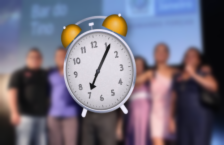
{"hour": 7, "minute": 6}
